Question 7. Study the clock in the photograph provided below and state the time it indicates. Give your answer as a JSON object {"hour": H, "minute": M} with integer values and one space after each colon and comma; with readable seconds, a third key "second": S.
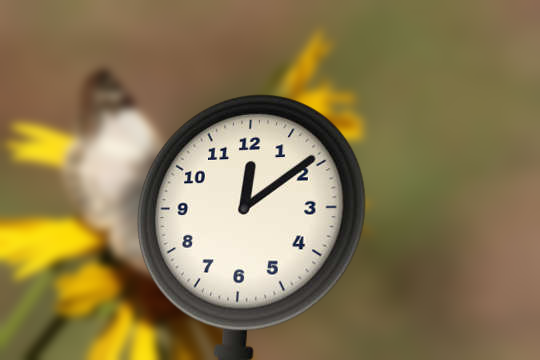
{"hour": 12, "minute": 9}
